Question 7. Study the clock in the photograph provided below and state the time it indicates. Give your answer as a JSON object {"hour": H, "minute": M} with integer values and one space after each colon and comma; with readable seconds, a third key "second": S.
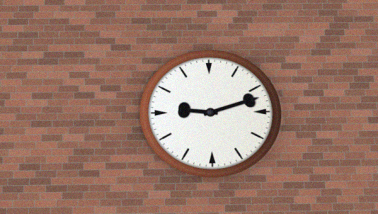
{"hour": 9, "minute": 12}
